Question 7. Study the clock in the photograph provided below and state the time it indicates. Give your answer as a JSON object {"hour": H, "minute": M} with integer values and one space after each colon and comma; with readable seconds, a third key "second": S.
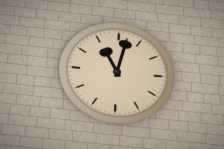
{"hour": 11, "minute": 2}
